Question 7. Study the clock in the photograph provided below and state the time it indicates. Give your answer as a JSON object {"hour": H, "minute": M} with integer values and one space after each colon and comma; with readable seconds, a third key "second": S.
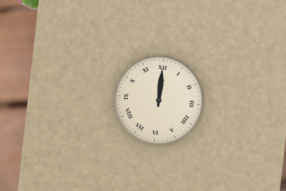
{"hour": 12, "minute": 0}
